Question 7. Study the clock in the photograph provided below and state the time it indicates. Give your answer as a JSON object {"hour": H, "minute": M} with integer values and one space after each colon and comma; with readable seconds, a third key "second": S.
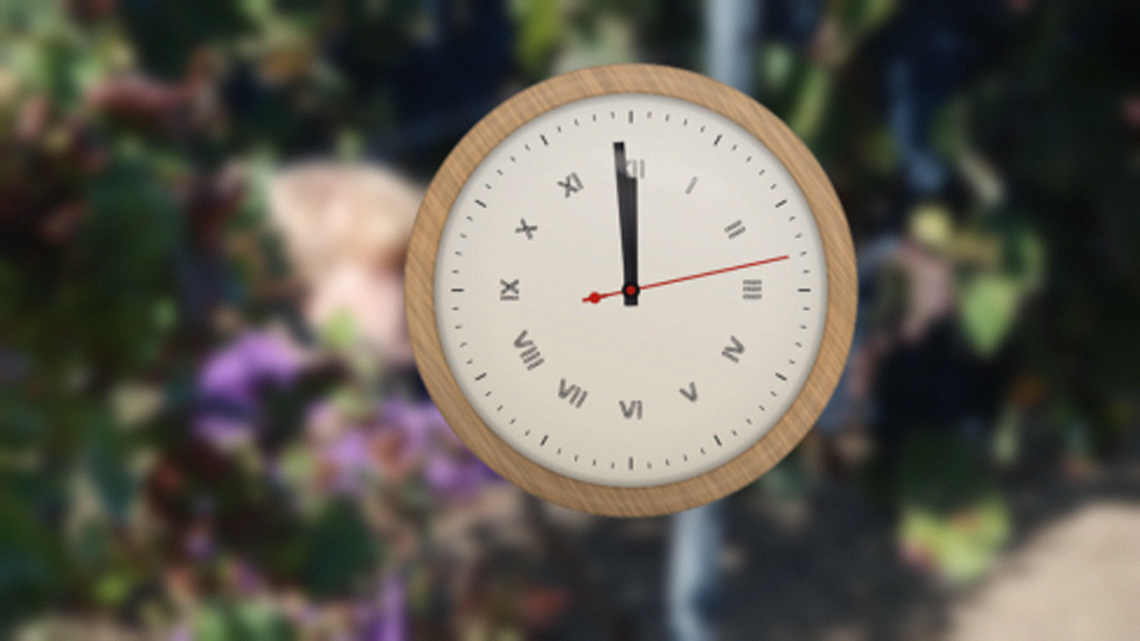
{"hour": 11, "minute": 59, "second": 13}
